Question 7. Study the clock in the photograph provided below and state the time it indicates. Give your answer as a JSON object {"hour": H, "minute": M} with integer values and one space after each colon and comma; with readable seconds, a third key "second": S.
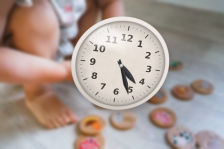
{"hour": 4, "minute": 26}
